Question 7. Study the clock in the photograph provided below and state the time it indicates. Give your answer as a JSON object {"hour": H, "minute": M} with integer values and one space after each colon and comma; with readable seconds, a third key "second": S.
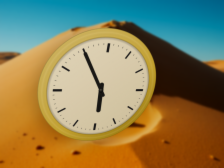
{"hour": 5, "minute": 55}
